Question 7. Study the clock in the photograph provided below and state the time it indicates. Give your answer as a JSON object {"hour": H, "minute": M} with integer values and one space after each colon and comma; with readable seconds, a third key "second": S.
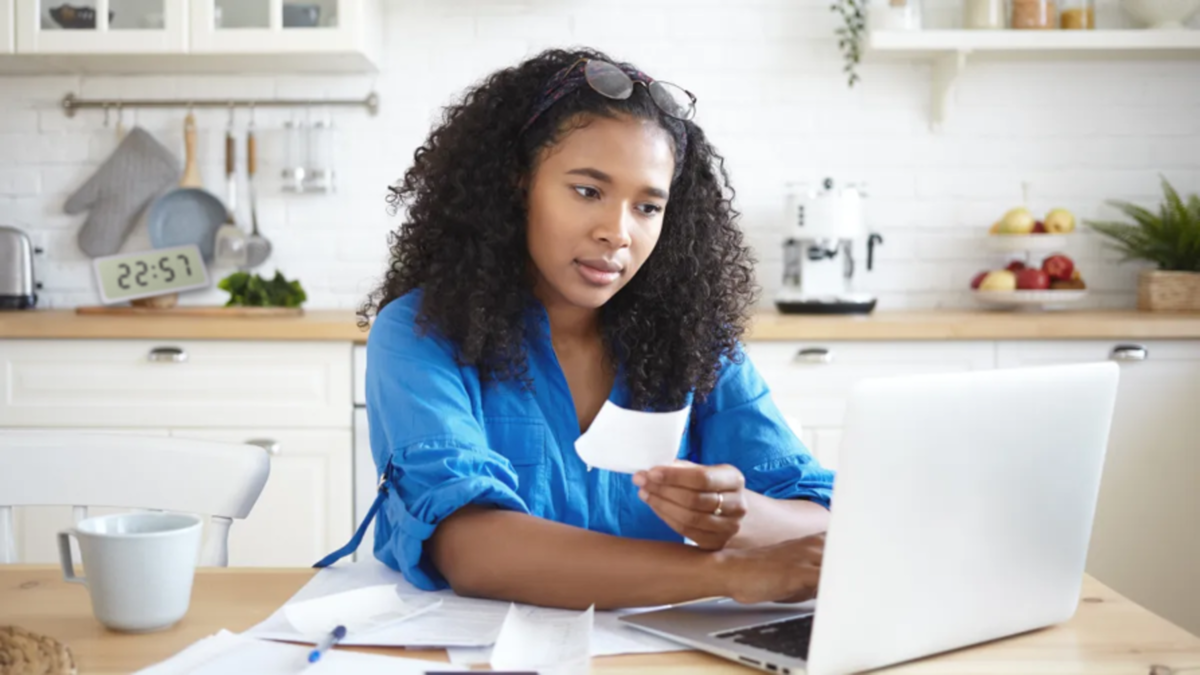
{"hour": 22, "minute": 57}
